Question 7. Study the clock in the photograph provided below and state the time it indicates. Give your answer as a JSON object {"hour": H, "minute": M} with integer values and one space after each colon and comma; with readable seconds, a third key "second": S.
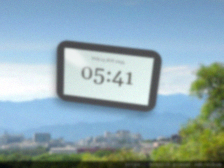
{"hour": 5, "minute": 41}
